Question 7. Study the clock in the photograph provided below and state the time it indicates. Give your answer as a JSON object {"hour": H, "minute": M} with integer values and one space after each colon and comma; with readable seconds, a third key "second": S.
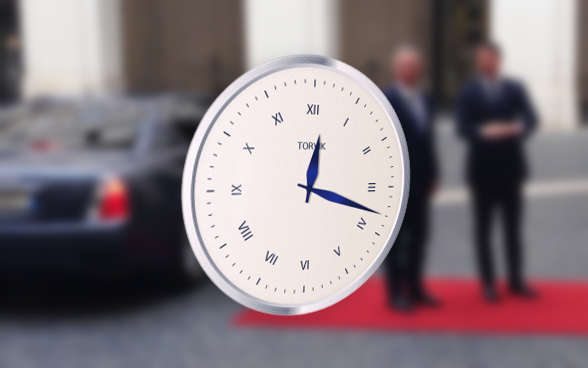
{"hour": 12, "minute": 18}
